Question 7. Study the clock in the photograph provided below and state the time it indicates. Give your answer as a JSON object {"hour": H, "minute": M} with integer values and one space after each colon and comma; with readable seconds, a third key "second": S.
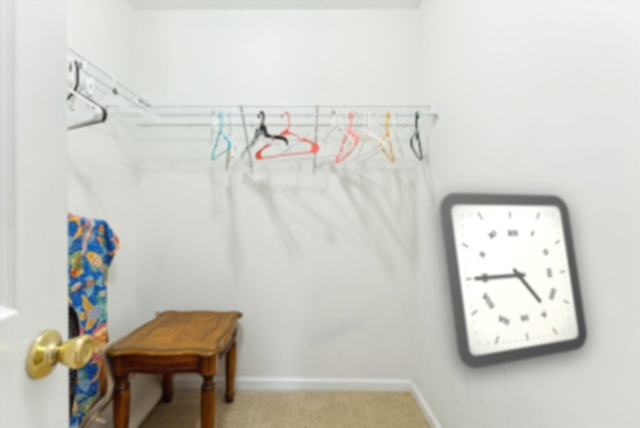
{"hour": 4, "minute": 45}
